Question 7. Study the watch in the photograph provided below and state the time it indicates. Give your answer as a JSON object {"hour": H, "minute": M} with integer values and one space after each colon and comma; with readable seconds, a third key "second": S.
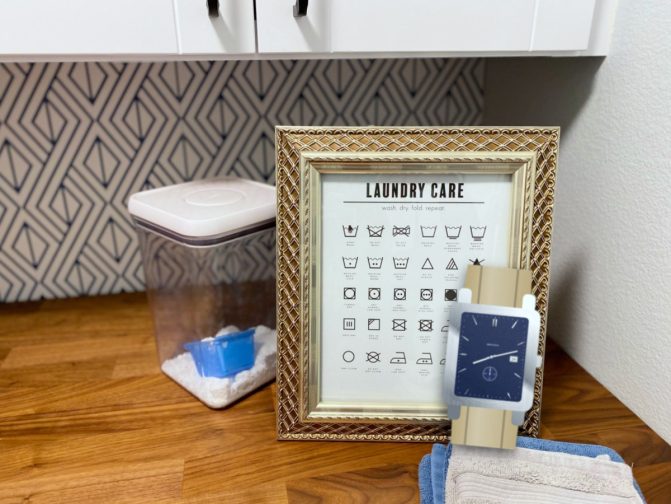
{"hour": 8, "minute": 12}
